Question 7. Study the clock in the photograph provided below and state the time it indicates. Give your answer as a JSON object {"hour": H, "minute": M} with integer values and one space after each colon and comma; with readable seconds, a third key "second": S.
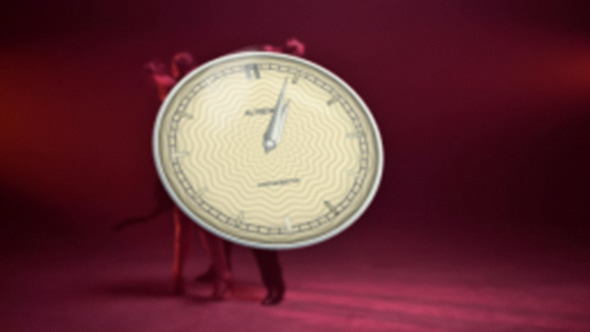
{"hour": 1, "minute": 4}
